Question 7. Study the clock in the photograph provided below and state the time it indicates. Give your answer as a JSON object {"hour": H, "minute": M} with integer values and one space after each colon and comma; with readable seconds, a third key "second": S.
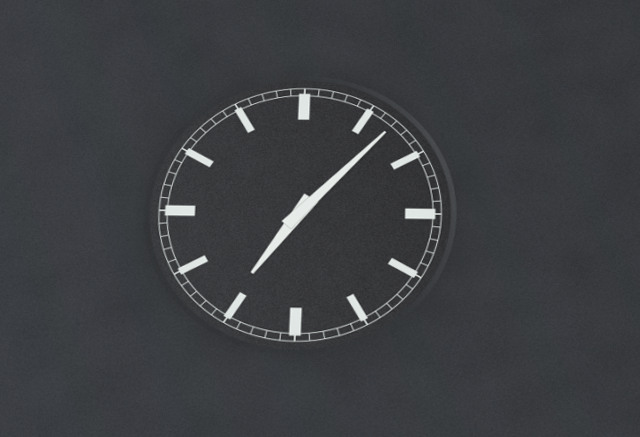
{"hour": 7, "minute": 7}
